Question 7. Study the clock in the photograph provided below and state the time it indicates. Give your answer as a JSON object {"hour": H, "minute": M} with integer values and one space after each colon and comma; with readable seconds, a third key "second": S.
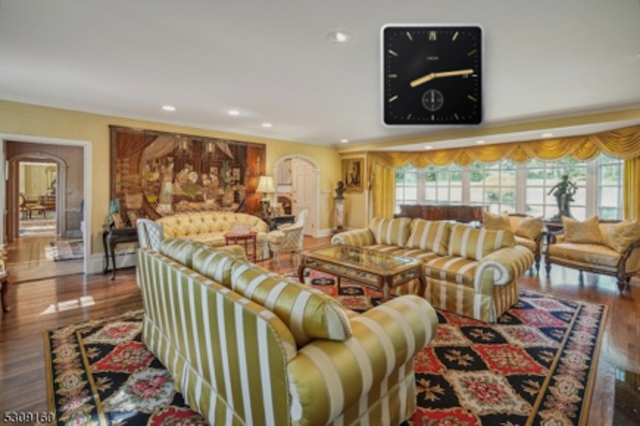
{"hour": 8, "minute": 14}
